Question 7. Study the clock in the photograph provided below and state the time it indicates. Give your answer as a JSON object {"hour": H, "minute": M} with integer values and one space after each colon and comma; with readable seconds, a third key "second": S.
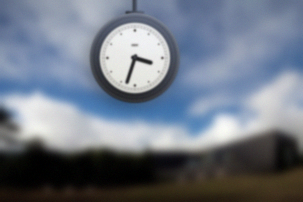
{"hour": 3, "minute": 33}
